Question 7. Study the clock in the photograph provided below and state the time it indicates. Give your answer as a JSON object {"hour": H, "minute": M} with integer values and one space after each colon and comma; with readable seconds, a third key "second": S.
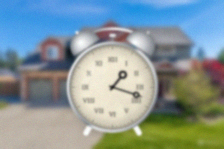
{"hour": 1, "minute": 18}
